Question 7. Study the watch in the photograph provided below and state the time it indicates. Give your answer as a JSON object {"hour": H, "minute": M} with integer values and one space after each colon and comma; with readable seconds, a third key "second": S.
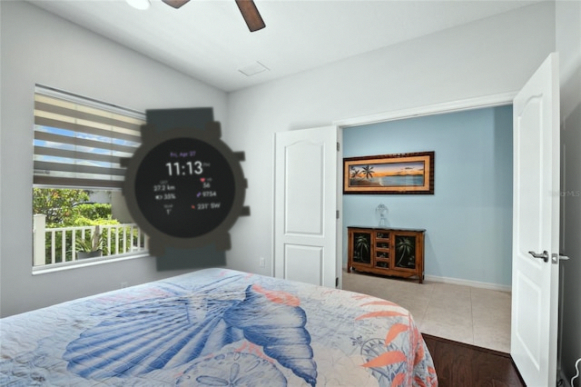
{"hour": 11, "minute": 13}
